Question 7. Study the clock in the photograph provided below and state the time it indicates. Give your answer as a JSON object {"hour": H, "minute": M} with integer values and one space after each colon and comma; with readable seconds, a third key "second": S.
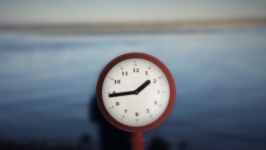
{"hour": 1, "minute": 44}
